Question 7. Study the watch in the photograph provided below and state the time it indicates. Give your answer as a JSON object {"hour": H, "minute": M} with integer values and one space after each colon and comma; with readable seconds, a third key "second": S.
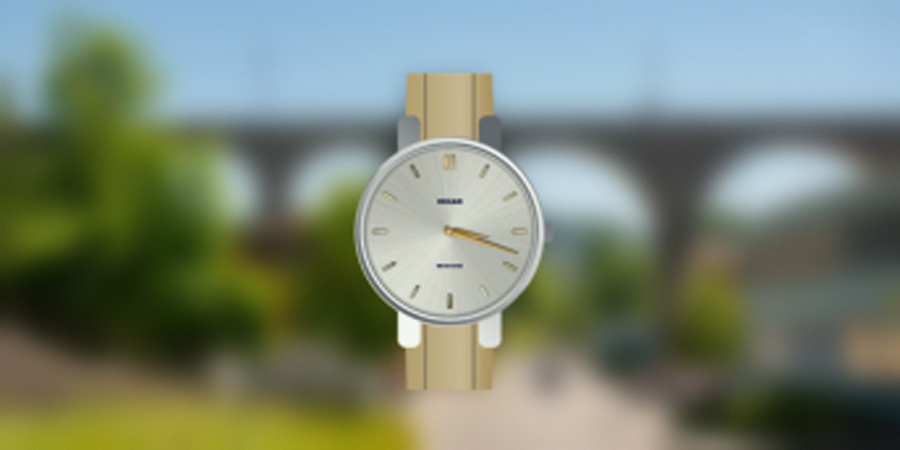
{"hour": 3, "minute": 18}
